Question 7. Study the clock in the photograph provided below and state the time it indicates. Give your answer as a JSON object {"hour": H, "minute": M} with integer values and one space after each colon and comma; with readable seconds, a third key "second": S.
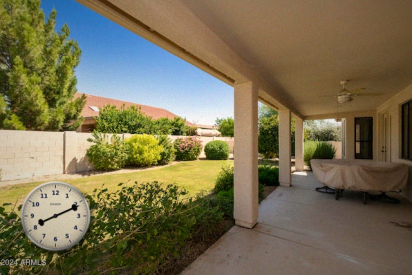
{"hour": 8, "minute": 11}
